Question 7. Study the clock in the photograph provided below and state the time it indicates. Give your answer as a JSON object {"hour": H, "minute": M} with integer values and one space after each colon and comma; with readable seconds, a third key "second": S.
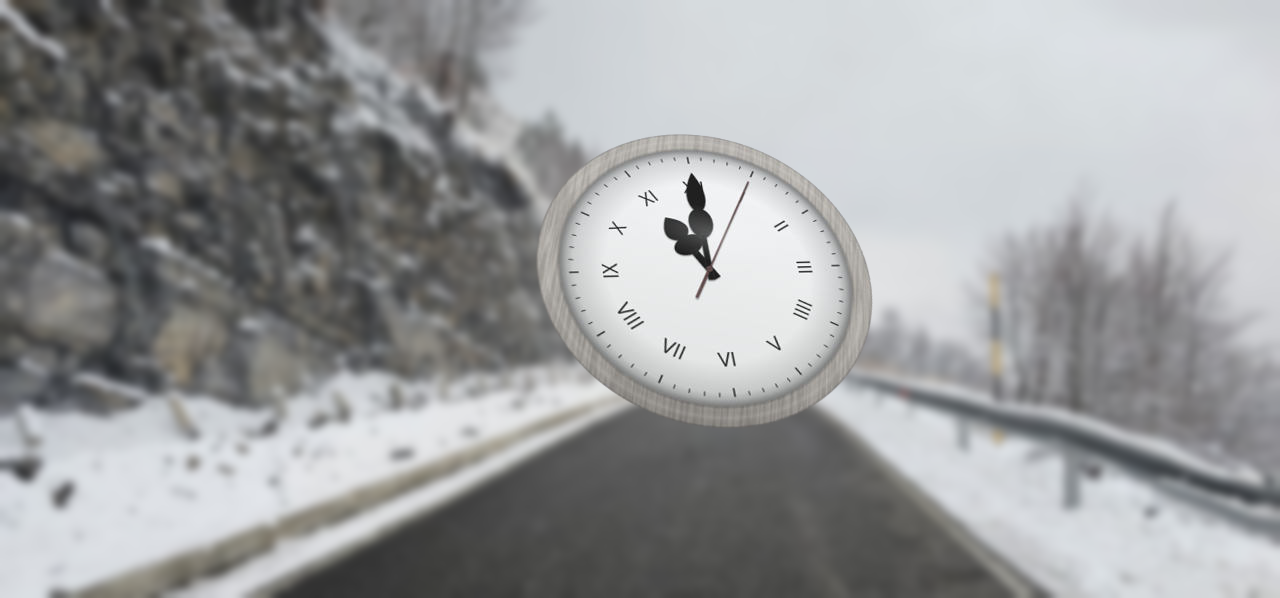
{"hour": 11, "minute": 0, "second": 5}
